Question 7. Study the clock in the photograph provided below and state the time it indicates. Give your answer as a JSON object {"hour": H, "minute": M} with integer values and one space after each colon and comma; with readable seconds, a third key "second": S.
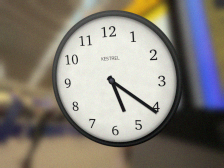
{"hour": 5, "minute": 21}
